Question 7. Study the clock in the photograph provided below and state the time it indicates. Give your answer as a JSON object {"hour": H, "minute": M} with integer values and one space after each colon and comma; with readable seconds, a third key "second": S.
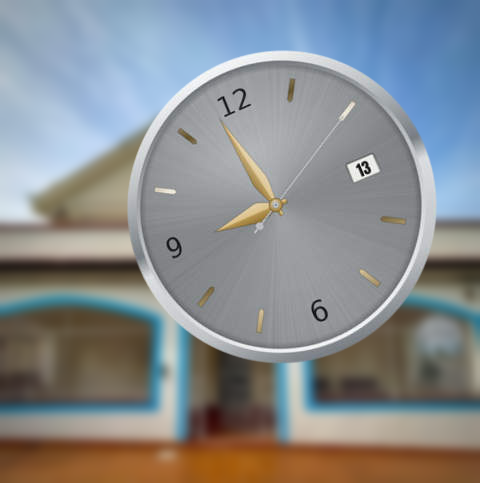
{"hour": 8, "minute": 58, "second": 10}
